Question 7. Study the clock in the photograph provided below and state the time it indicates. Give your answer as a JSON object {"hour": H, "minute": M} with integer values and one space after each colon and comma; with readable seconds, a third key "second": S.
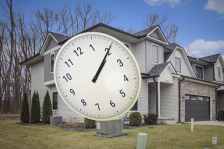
{"hour": 2, "minute": 10}
